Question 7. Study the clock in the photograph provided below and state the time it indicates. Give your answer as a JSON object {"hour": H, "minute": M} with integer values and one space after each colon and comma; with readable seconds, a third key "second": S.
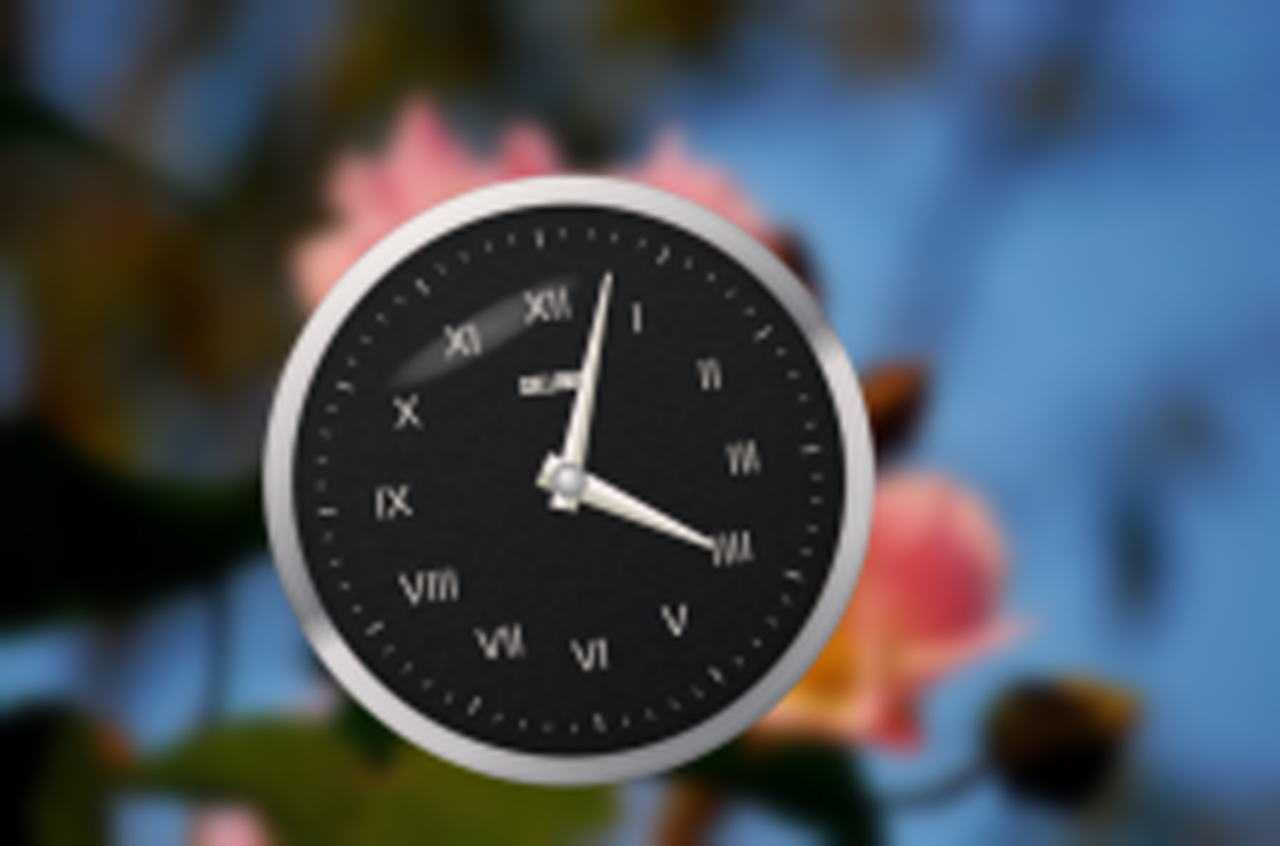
{"hour": 4, "minute": 3}
